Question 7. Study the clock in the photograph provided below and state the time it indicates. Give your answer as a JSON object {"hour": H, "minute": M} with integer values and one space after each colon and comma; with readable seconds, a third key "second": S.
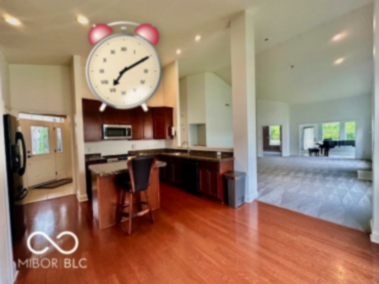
{"hour": 7, "minute": 10}
